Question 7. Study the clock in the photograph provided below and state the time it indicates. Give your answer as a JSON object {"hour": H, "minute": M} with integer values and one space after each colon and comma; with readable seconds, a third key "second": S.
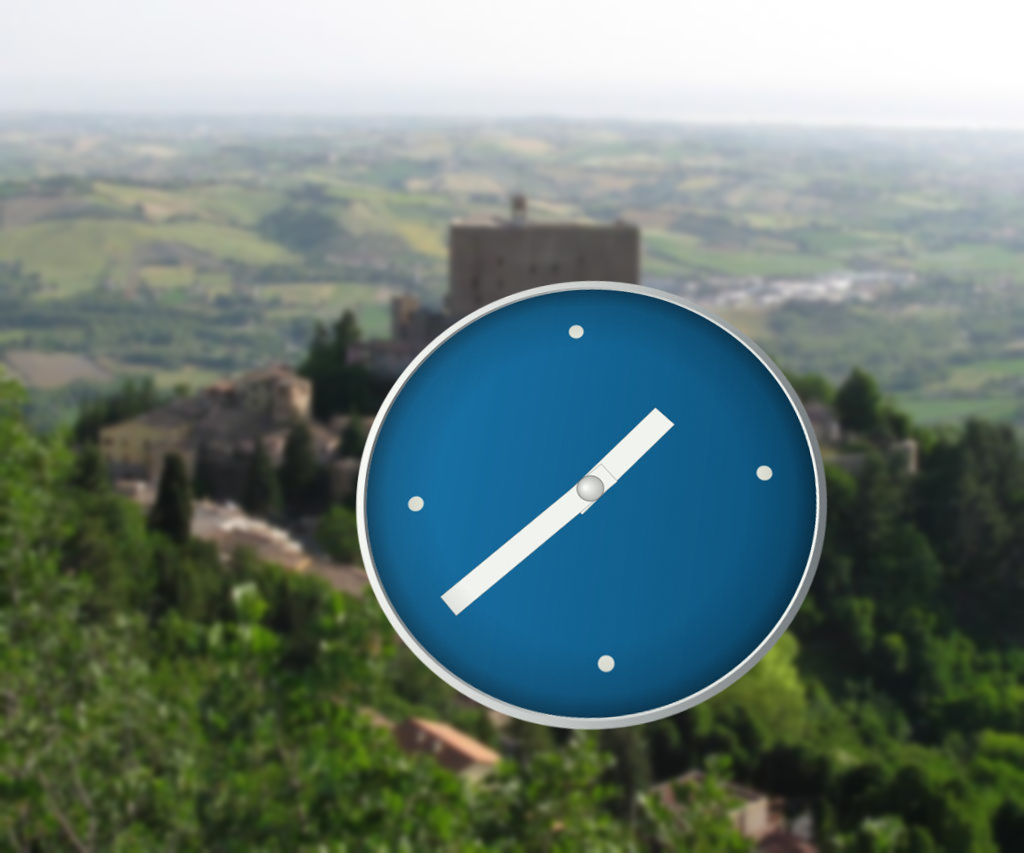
{"hour": 1, "minute": 39}
